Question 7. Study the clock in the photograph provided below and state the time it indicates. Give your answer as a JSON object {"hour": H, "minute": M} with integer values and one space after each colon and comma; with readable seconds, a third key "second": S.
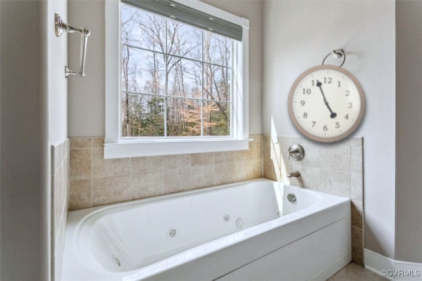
{"hour": 4, "minute": 56}
